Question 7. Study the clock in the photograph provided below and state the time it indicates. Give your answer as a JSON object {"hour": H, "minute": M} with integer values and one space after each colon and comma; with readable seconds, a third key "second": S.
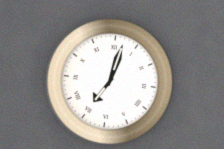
{"hour": 7, "minute": 2}
